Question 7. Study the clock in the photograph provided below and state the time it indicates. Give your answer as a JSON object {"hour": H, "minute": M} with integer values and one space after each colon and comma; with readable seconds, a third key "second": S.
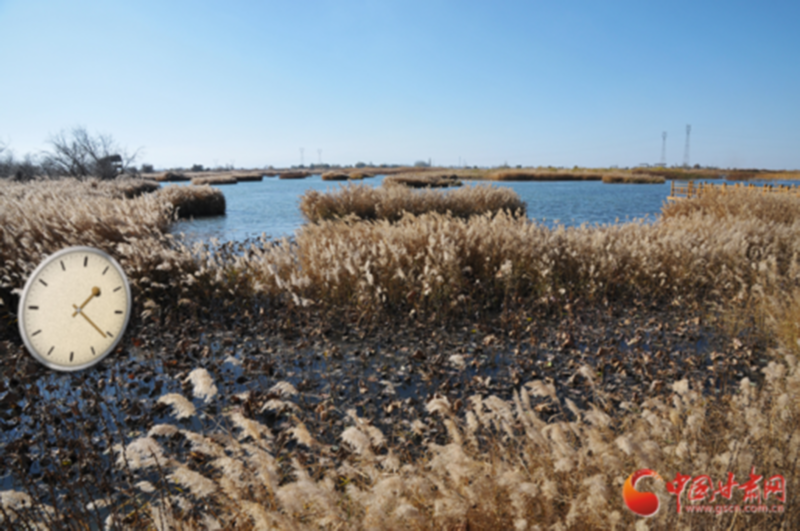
{"hour": 1, "minute": 21}
